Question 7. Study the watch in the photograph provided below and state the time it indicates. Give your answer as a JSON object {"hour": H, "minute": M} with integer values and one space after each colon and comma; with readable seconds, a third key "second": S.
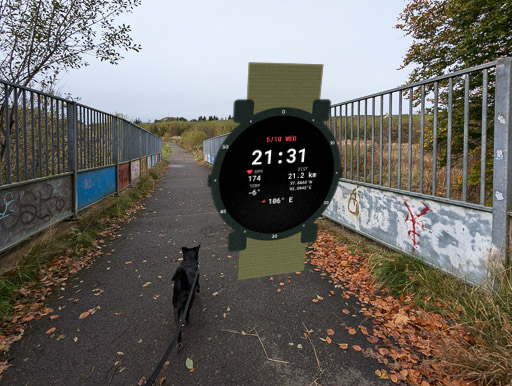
{"hour": 21, "minute": 31}
